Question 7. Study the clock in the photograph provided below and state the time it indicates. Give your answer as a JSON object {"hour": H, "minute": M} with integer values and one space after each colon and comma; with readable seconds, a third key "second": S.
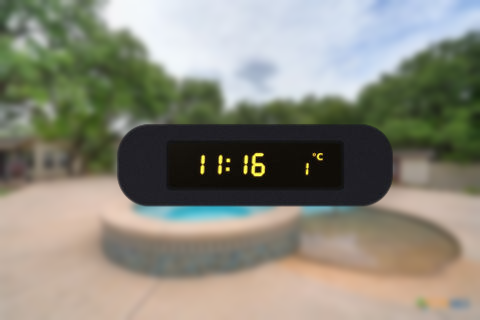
{"hour": 11, "minute": 16}
